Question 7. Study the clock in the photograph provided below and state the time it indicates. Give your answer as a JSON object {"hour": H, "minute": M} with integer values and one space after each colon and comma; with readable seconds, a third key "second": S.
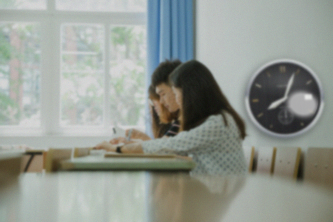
{"hour": 8, "minute": 4}
